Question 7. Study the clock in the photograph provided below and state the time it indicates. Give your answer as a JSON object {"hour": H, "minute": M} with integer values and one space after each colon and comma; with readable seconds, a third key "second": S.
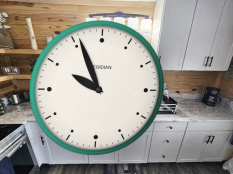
{"hour": 9, "minute": 56}
